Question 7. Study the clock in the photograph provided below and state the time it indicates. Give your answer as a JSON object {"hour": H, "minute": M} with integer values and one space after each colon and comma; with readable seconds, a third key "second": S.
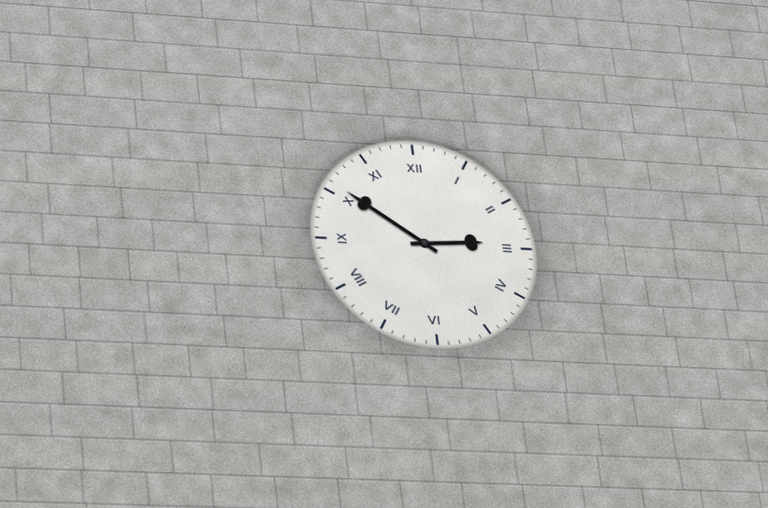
{"hour": 2, "minute": 51}
